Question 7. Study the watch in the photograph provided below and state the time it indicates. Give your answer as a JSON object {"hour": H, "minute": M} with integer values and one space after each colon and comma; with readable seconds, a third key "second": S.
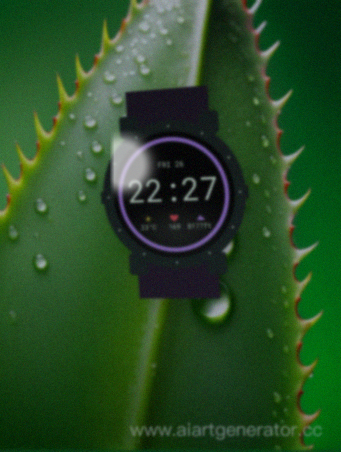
{"hour": 22, "minute": 27}
